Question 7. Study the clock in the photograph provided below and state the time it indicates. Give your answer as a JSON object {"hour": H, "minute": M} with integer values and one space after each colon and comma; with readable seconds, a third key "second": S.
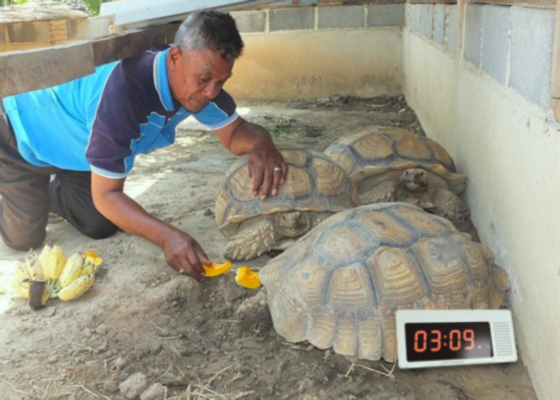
{"hour": 3, "minute": 9}
